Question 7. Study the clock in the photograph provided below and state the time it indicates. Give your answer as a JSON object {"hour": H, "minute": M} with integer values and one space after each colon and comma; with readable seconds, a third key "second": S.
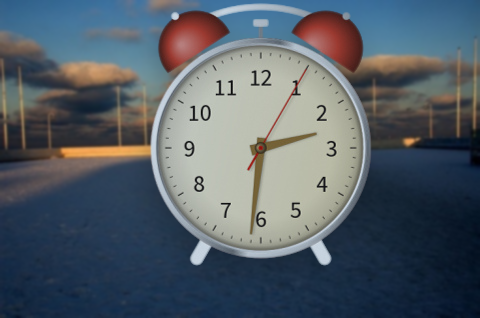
{"hour": 2, "minute": 31, "second": 5}
